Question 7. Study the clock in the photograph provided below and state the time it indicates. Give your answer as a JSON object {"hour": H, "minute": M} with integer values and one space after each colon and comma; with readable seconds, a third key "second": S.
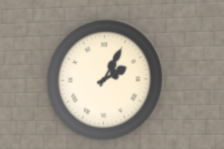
{"hour": 2, "minute": 5}
